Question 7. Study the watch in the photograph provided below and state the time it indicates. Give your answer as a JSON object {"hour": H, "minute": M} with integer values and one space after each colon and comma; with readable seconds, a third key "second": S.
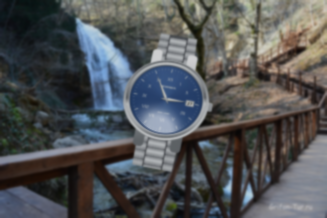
{"hour": 2, "minute": 55}
